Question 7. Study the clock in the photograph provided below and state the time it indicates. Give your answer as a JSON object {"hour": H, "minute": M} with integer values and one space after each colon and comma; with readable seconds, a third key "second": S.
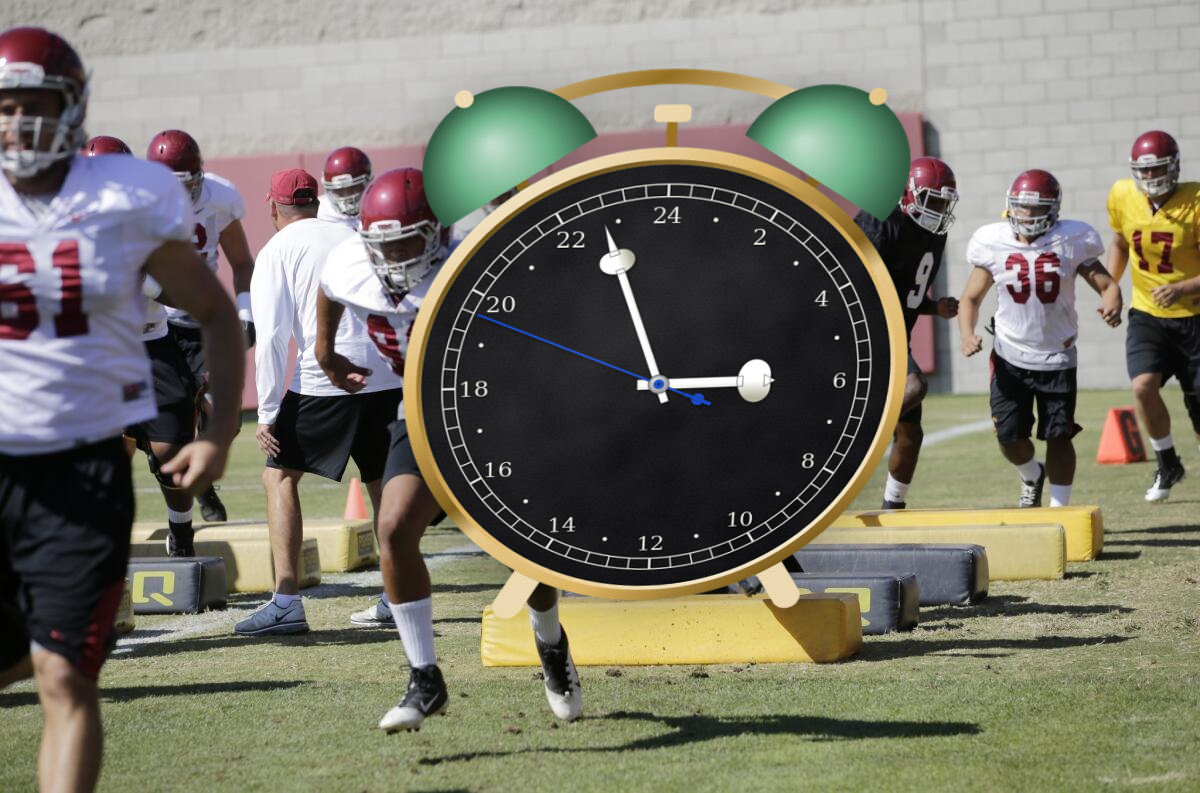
{"hour": 5, "minute": 56, "second": 49}
